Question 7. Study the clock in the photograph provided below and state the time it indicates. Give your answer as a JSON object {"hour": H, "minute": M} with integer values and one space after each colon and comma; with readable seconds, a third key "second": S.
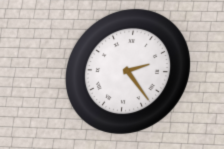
{"hour": 2, "minute": 23}
